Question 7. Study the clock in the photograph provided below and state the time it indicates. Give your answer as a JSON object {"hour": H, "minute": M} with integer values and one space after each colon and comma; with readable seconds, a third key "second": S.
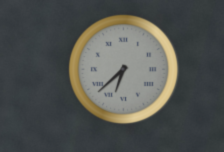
{"hour": 6, "minute": 38}
